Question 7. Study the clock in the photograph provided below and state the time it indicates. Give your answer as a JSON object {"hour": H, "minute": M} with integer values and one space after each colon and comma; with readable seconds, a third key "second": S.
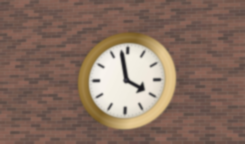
{"hour": 3, "minute": 58}
